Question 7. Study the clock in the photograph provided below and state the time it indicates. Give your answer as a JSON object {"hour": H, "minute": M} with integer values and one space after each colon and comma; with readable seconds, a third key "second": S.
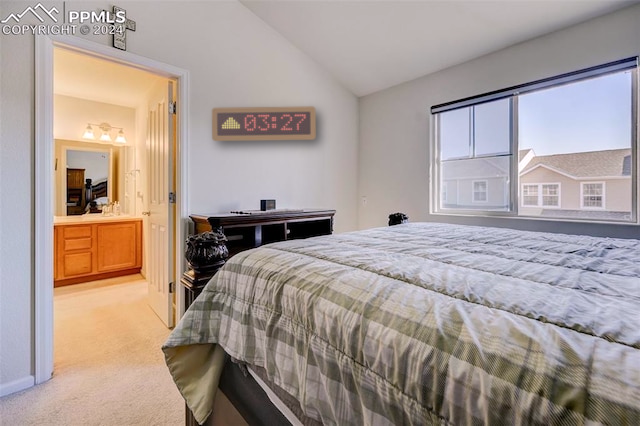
{"hour": 3, "minute": 27}
